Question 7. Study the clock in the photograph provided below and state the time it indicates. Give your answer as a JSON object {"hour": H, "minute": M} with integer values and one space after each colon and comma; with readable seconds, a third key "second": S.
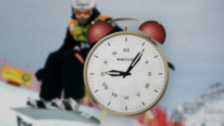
{"hour": 9, "minute": 6}
